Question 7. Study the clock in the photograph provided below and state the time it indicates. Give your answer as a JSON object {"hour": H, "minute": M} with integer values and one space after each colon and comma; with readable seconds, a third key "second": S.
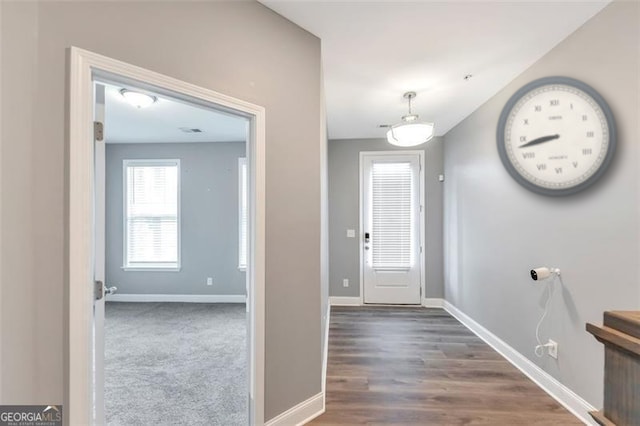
{"hour": 8, "minute": 43}
